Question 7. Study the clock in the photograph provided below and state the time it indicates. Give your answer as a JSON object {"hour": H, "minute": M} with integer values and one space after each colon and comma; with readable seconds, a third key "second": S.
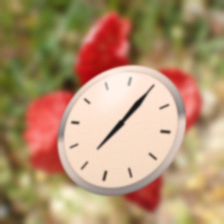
{"hour": 7, "minute": 5}
